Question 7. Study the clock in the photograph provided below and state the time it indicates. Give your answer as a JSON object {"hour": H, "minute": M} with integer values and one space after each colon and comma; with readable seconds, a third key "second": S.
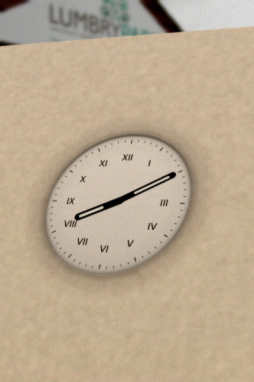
{"hour": 8, "minute": 10}
